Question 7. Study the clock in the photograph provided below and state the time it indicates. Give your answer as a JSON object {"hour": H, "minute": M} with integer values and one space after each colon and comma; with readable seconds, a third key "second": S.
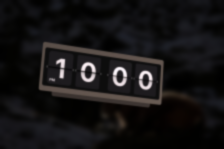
{"hour": 10, "minute": 0}
